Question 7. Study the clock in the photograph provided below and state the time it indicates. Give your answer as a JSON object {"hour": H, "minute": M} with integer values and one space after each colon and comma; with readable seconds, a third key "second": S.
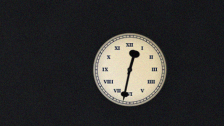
{"hour": 12, "minute": 32}
